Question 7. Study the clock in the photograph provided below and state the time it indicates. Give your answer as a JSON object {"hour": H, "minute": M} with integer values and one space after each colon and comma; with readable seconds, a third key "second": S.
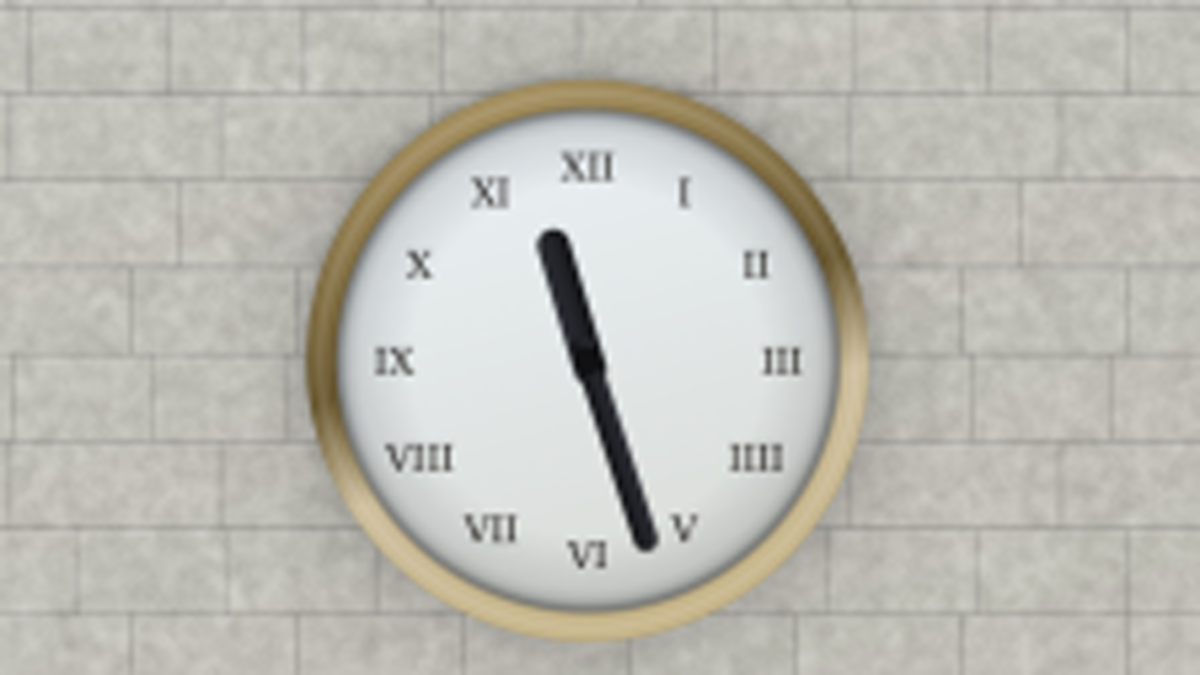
{"hour": 11, "minute": 27}
